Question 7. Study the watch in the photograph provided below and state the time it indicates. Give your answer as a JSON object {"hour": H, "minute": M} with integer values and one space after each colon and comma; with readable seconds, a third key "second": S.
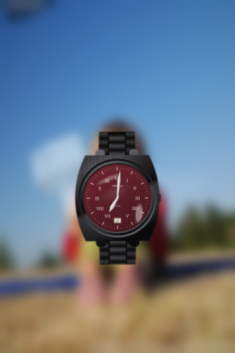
{"hour": 7, "minute": 1}
